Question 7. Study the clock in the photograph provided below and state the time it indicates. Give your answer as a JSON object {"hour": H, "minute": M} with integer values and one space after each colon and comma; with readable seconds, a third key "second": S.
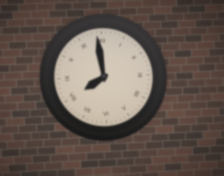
{"hour": 7, "minute": 59}
